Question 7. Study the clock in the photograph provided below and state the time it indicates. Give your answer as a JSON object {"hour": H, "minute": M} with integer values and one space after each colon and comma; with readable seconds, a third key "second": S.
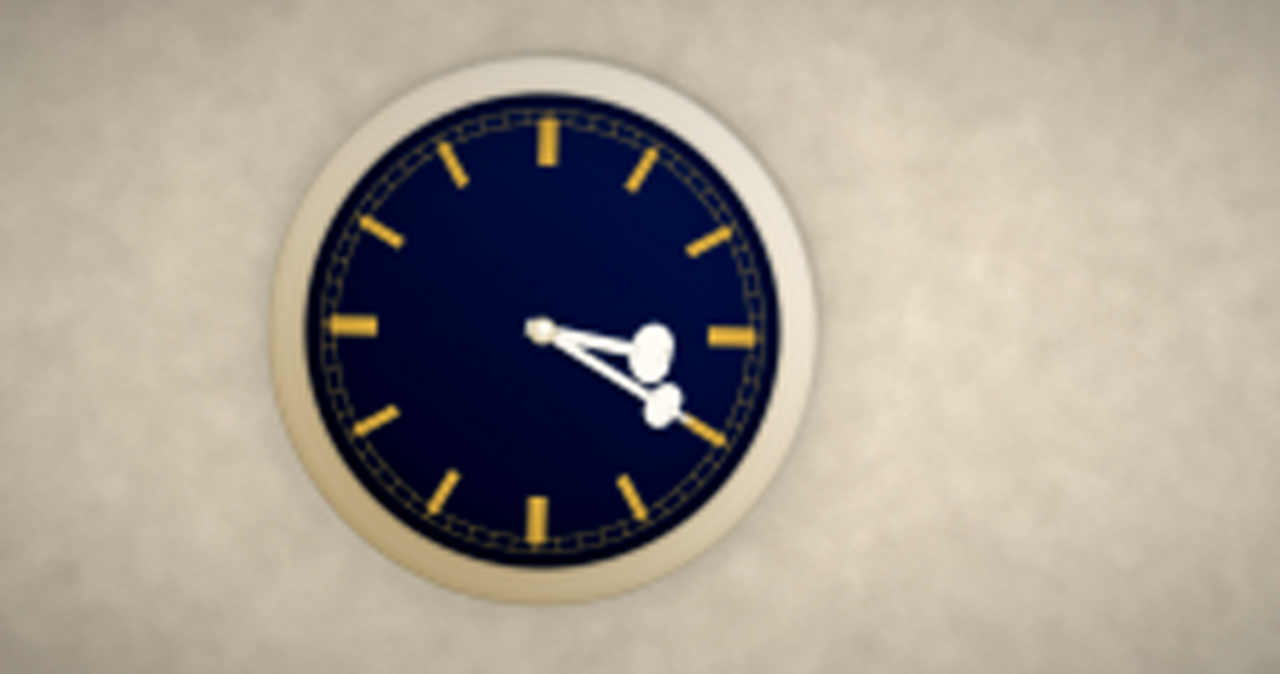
{"hour": 3, "minute": 20}
